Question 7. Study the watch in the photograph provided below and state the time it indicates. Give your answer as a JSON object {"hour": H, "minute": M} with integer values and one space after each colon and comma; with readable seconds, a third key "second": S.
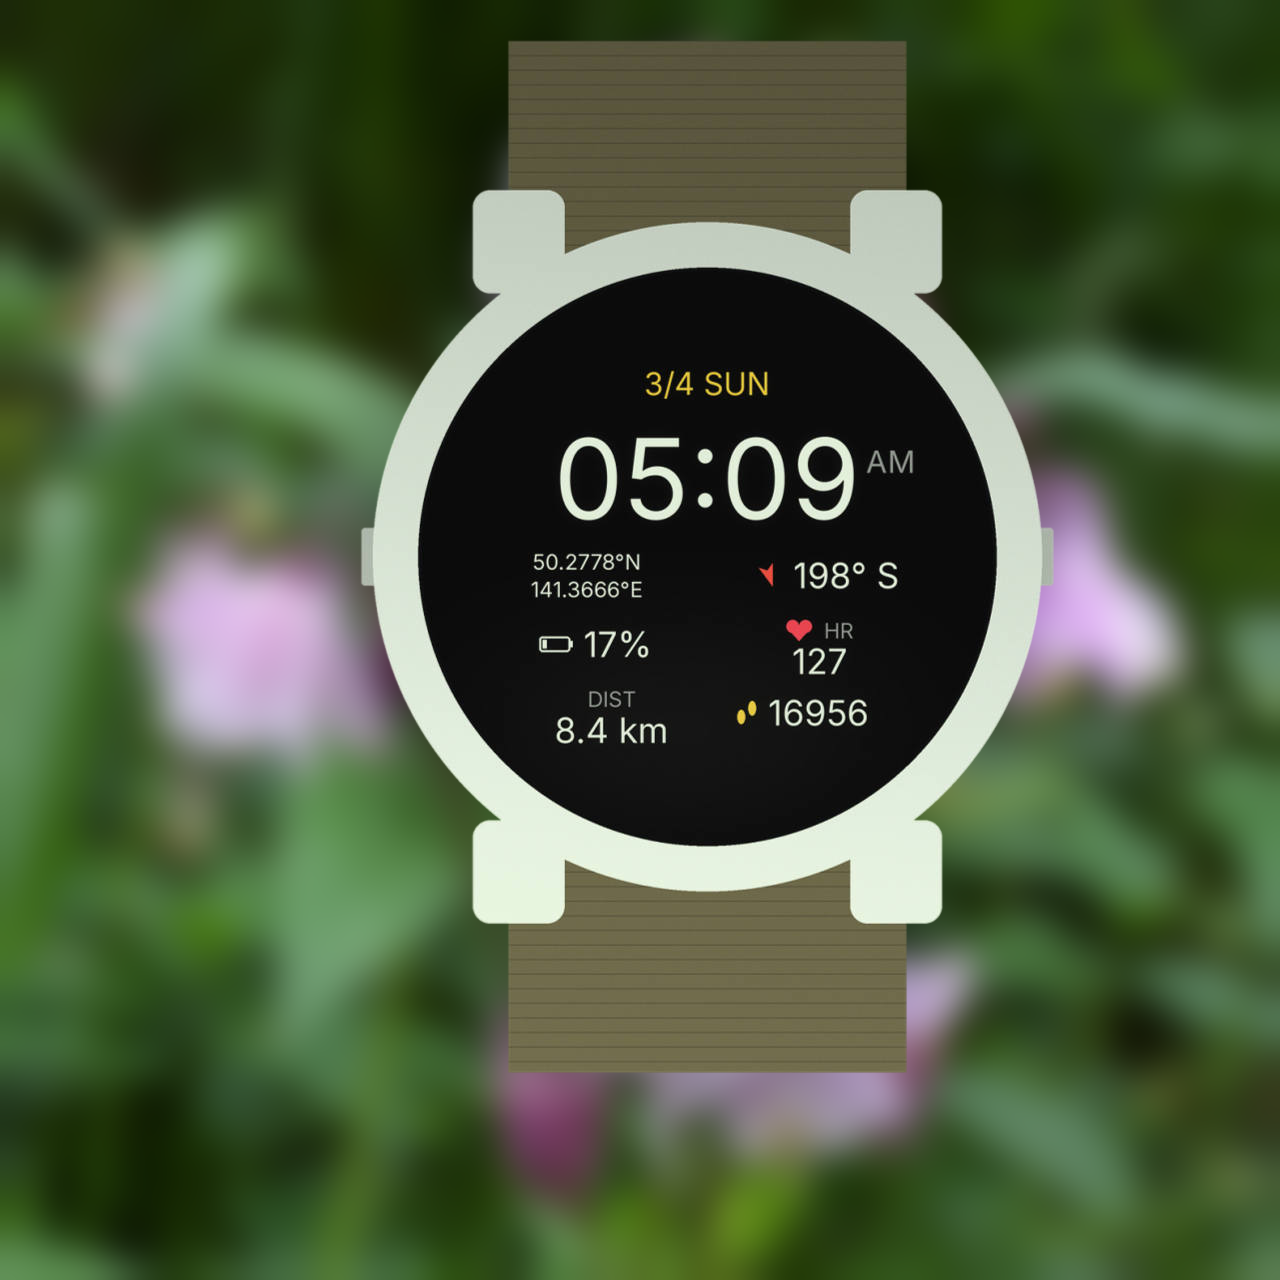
{"hour": 5, "minute": 9}
